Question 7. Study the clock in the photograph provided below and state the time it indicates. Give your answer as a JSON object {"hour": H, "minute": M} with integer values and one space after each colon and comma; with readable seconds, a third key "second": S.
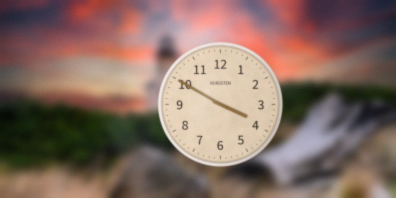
{"hour": 3, "minute": 50}
